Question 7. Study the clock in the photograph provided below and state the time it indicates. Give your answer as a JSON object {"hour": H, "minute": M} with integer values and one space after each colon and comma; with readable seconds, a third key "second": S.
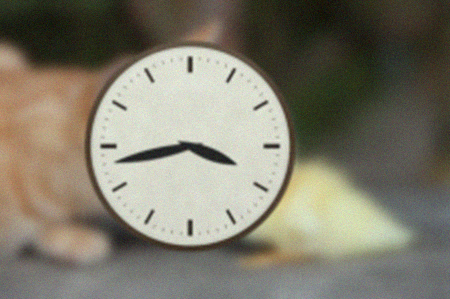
{"hour": 3, "minute": 43}
